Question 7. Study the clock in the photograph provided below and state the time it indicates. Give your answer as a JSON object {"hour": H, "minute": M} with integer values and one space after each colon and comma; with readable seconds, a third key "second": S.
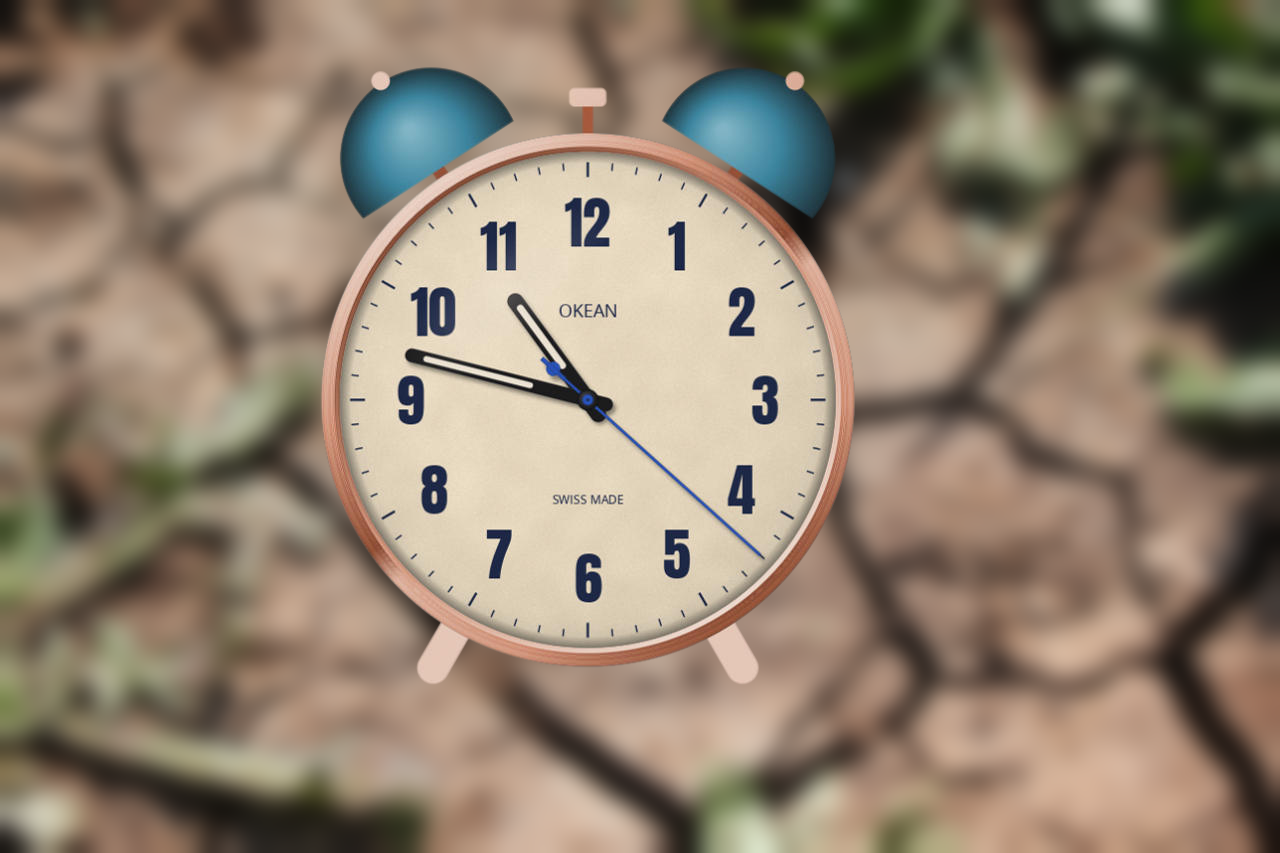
{"hour": 10, "minute": 47, "second": 22}
